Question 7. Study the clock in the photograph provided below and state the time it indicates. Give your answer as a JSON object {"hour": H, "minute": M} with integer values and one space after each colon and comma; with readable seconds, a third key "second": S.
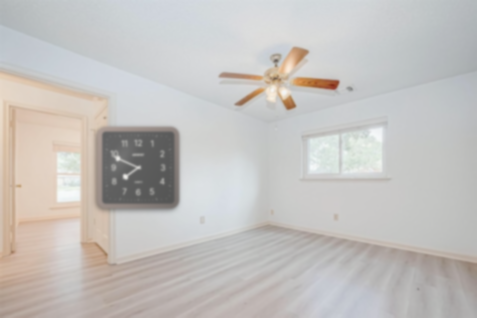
{"hour": 7, "minute": 49}
